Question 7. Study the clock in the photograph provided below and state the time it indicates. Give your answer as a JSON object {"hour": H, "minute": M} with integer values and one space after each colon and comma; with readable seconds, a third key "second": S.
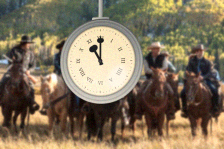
{"hour": 11, "minute": 0}
